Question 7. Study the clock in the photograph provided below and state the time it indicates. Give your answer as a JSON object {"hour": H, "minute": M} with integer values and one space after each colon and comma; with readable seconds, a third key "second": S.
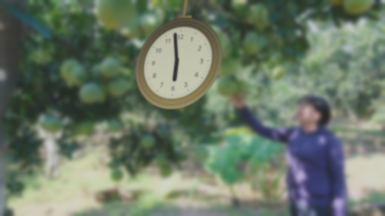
{"hour": 5, "minute": 58}
